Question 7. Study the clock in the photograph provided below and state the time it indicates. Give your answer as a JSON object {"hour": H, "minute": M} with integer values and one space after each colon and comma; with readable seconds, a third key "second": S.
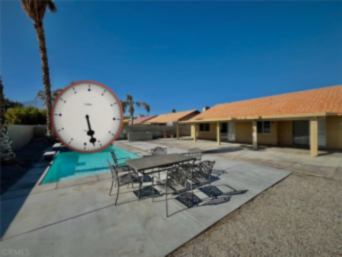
{"hour": 5, "minute": 27}
